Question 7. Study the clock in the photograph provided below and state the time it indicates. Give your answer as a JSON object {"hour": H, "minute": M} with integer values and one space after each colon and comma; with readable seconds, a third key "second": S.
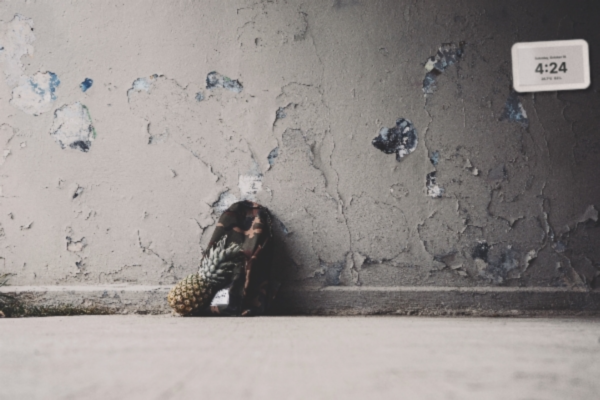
{"hour": 4, "minute": 24}
